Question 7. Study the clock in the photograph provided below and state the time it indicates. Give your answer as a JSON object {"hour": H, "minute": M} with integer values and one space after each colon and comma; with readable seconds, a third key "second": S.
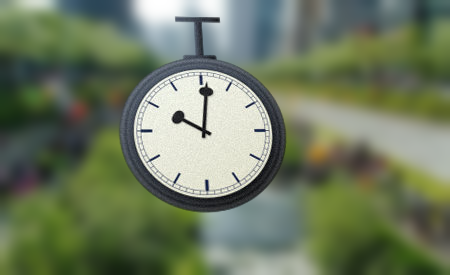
{"hour": 10, "minute": 1}
